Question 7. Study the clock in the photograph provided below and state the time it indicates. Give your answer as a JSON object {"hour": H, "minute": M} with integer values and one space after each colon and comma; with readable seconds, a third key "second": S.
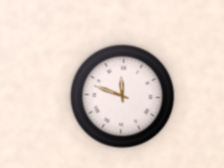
{"hour": 11, "minute": 48}
